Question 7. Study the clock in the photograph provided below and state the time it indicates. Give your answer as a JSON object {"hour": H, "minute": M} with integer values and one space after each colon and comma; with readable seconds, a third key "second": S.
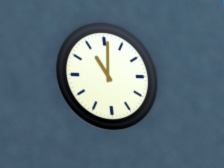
{"hour": 11, "minute": 1}
